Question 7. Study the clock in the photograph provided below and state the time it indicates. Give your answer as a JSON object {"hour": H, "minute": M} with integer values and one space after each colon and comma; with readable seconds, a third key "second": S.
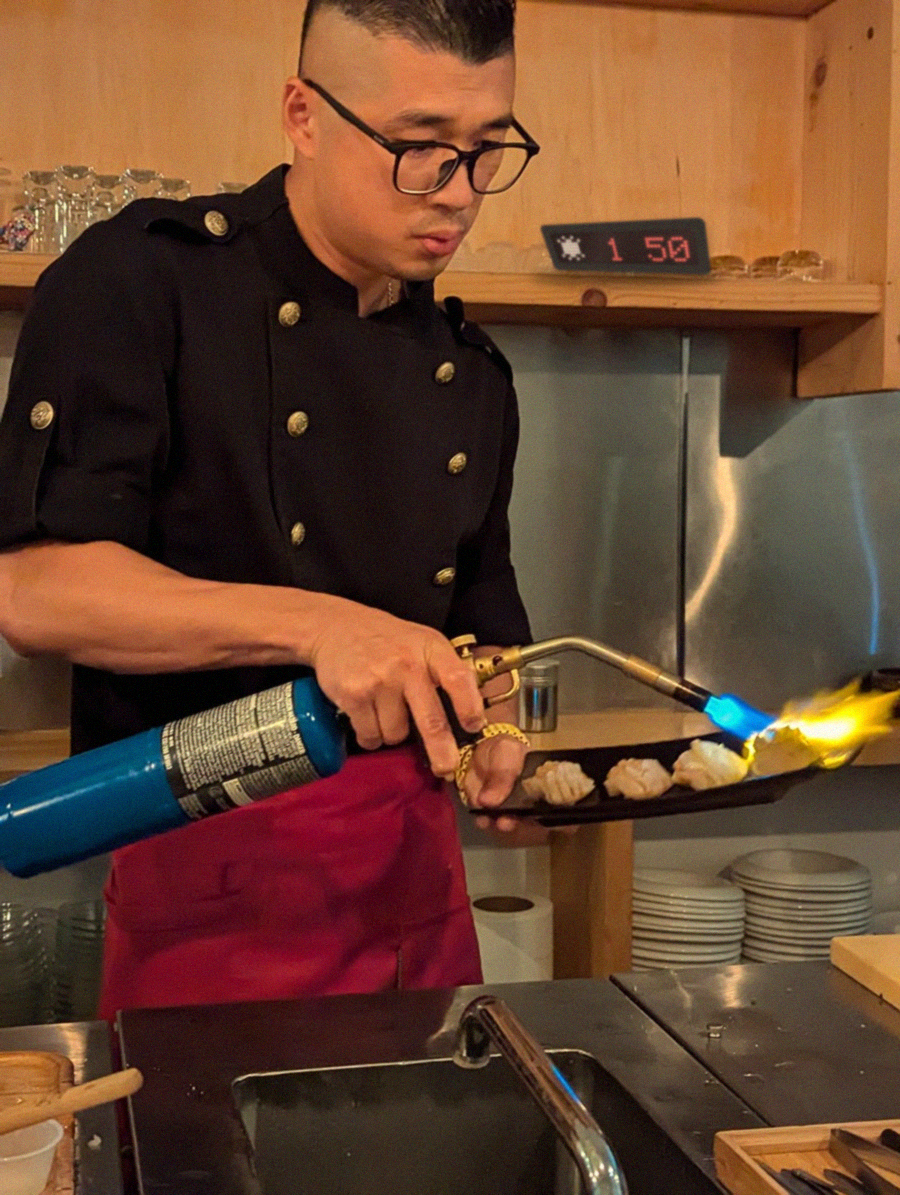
{"hour": 1, "minute": 50}
